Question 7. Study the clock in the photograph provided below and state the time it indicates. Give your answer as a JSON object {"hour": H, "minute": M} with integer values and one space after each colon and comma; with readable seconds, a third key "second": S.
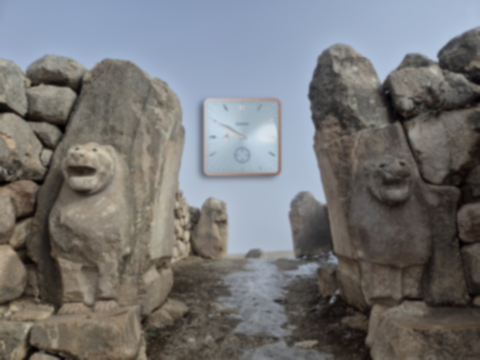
{"hour": 8, "minute": 50}
